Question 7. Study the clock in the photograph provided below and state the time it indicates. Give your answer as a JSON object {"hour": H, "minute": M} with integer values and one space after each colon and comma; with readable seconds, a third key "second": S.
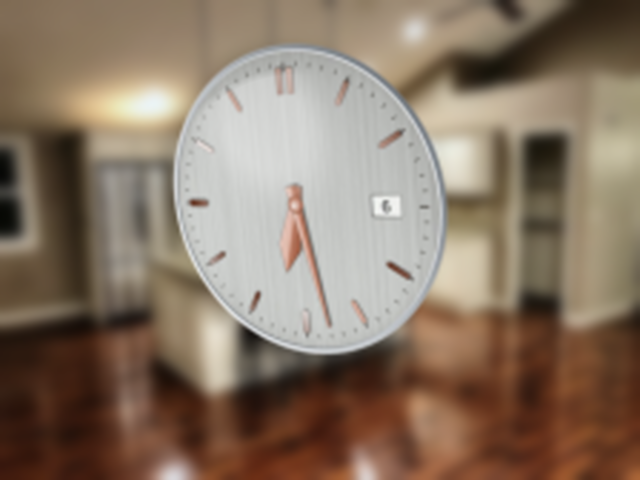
{"hour": 6, "minute": 28}
